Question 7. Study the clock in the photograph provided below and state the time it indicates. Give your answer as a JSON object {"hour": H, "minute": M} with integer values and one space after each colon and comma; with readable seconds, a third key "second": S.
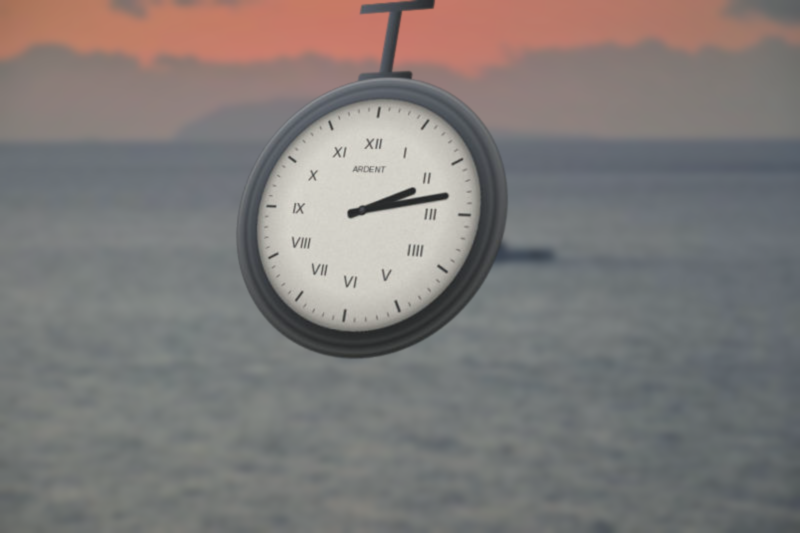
{"hour": 2, "minute": 13}
